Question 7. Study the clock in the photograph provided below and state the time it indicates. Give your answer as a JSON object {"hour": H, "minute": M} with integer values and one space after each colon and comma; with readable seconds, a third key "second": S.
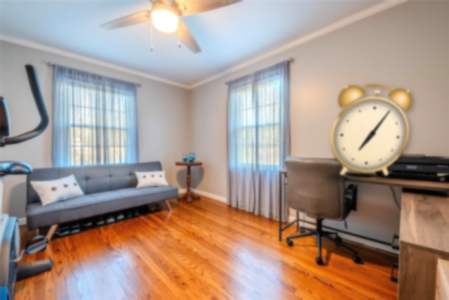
{"hour": 7, "minute": 5}
